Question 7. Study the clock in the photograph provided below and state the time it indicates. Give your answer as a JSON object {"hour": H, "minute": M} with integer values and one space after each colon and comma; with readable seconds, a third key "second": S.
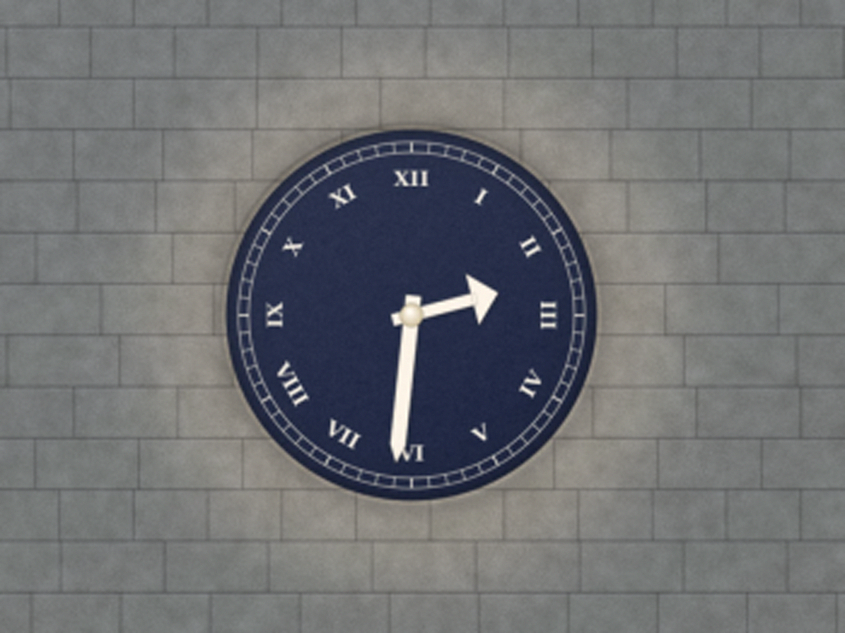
{"hour": 2, "minute": 31}
